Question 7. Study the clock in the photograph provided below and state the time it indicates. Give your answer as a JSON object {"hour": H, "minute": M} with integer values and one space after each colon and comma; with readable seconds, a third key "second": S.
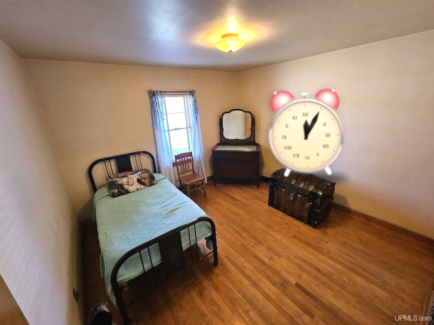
{"hour": 12, "minute": 5}
